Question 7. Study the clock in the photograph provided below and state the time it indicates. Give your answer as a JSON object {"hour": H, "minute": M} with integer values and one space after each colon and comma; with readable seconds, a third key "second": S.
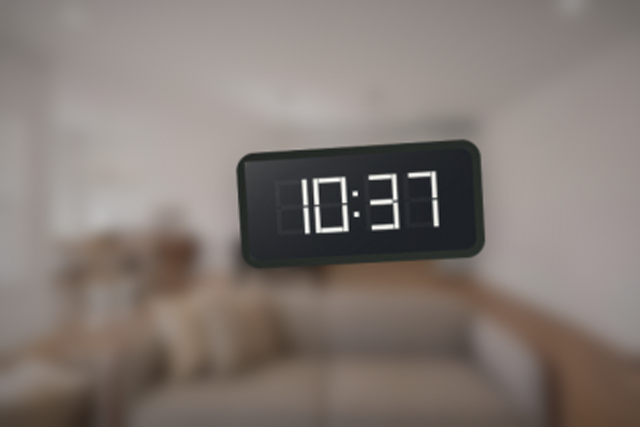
{"hour": 10, "minute": 37}
